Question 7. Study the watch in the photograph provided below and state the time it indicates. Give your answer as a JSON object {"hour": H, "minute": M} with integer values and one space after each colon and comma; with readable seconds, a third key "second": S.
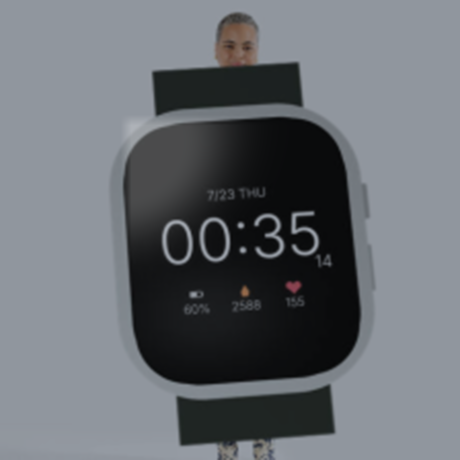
{"hour": 0, "minute": 35, "second": 14}
